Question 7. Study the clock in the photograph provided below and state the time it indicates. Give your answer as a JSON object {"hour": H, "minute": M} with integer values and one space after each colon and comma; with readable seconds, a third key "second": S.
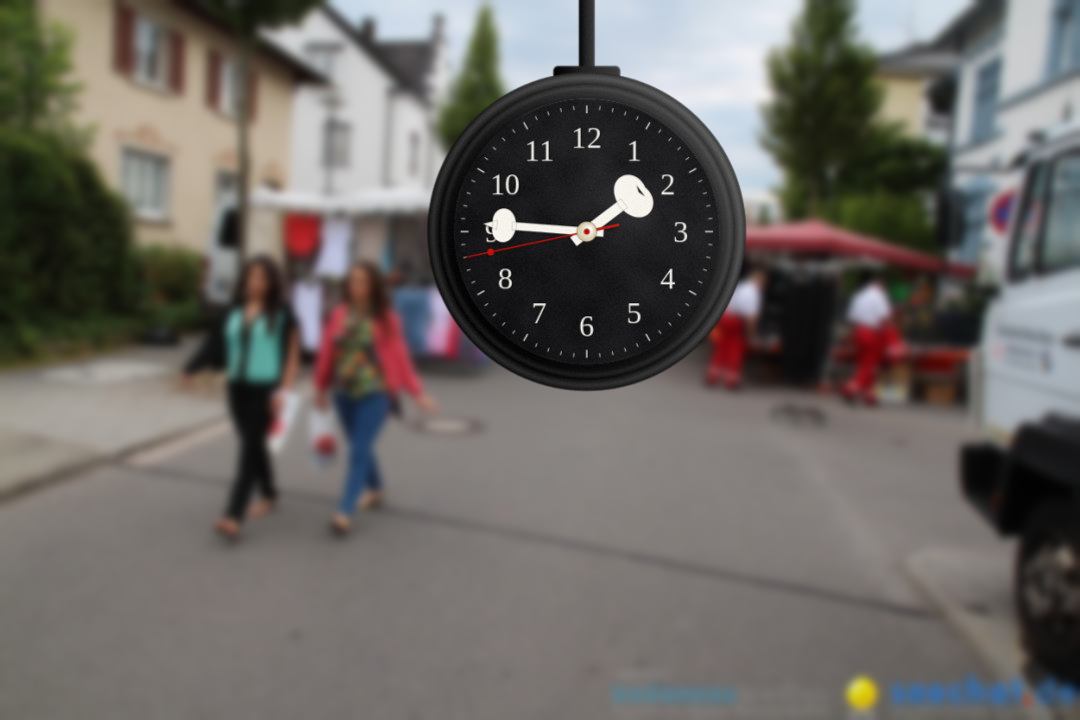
{"hour": 1, "minute": 45, "second": 43}
